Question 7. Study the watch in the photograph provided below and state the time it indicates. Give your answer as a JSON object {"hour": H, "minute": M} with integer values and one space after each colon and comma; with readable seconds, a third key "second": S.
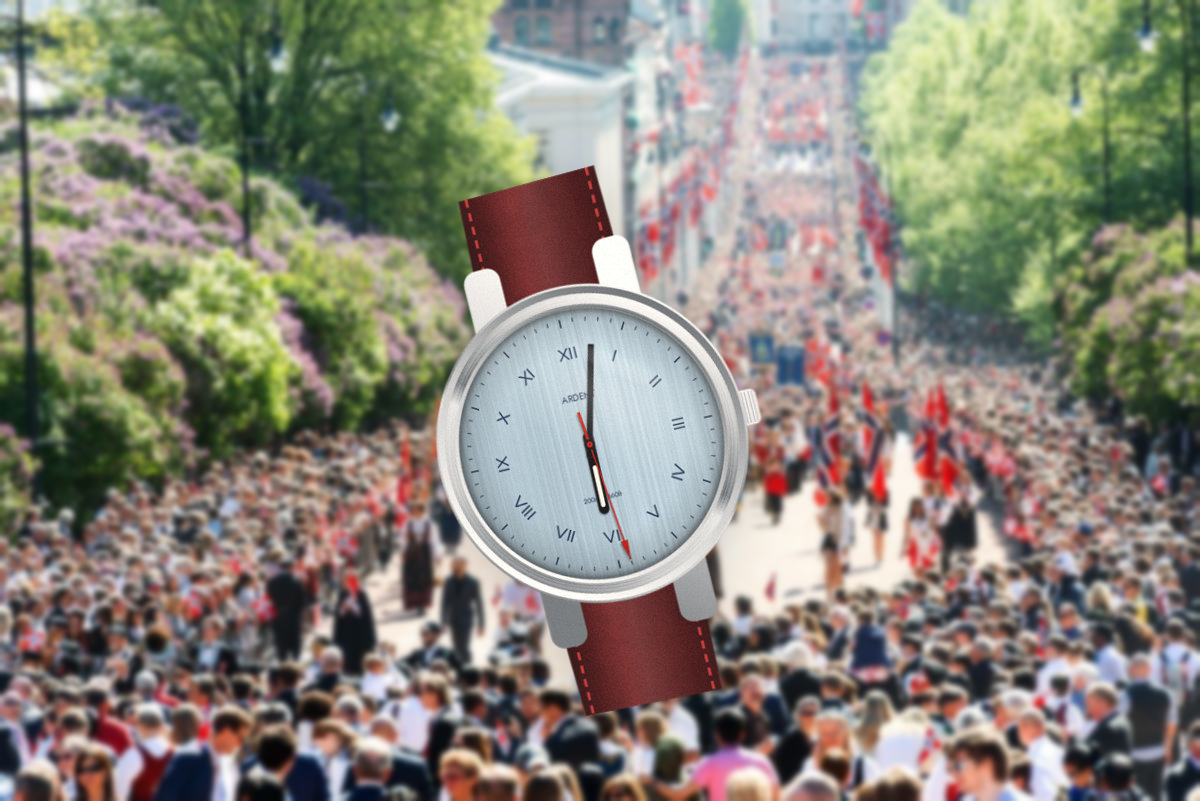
{"hour": 6, "minute": 2, "second": 29}
